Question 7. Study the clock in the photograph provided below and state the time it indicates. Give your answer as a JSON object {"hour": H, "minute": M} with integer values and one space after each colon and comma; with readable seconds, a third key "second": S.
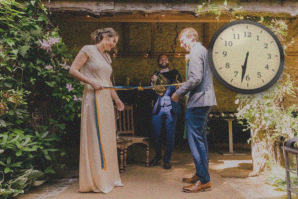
{"hour": 6, "minute": 32}
